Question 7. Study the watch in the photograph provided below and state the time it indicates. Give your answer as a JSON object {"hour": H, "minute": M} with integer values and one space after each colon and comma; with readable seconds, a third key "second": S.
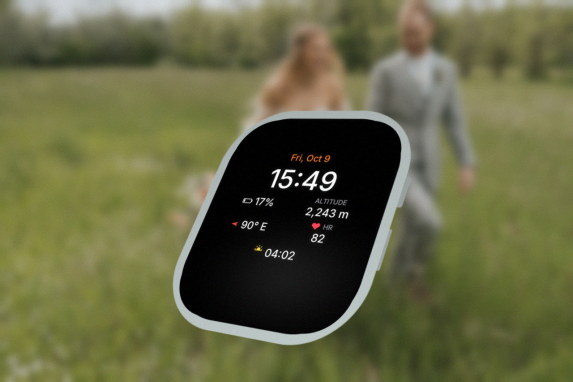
{"hour": 15, "minute": 49}
